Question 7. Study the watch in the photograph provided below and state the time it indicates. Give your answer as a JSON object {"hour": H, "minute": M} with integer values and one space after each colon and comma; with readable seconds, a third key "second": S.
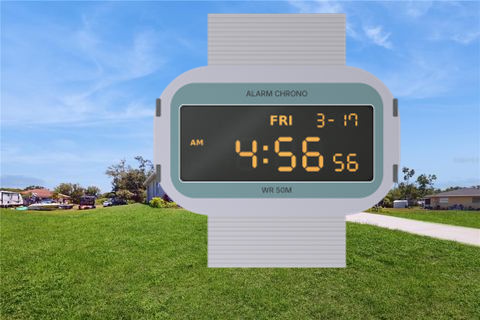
{"hour": 4, "minute": 56, "second": 56}
